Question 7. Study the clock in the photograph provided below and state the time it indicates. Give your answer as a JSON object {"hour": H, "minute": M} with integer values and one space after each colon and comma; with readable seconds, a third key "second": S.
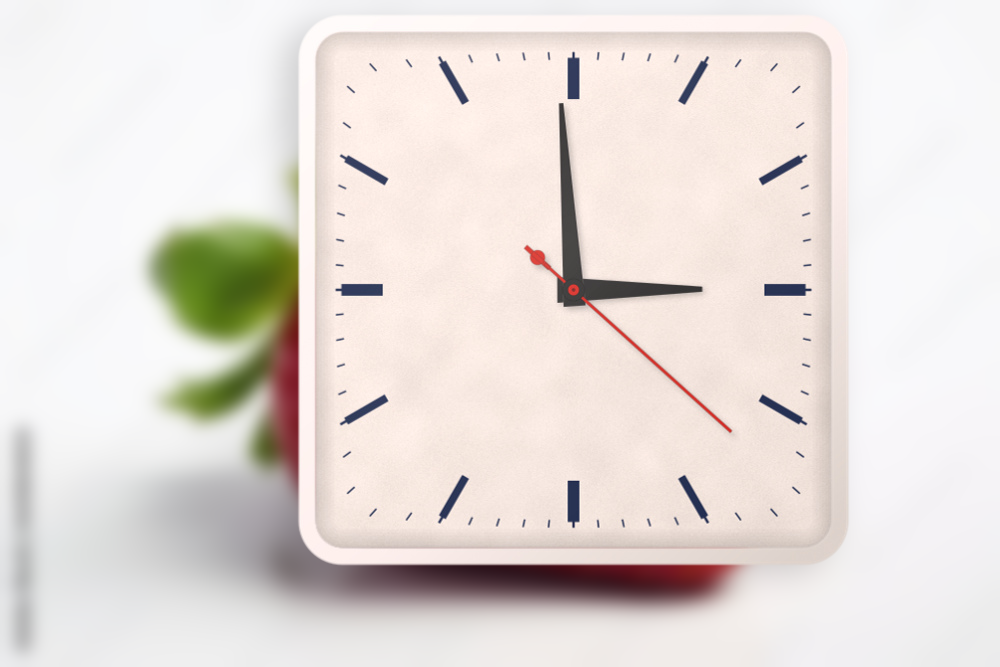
{"hour": 2, "minute": 59, "second": 22}
